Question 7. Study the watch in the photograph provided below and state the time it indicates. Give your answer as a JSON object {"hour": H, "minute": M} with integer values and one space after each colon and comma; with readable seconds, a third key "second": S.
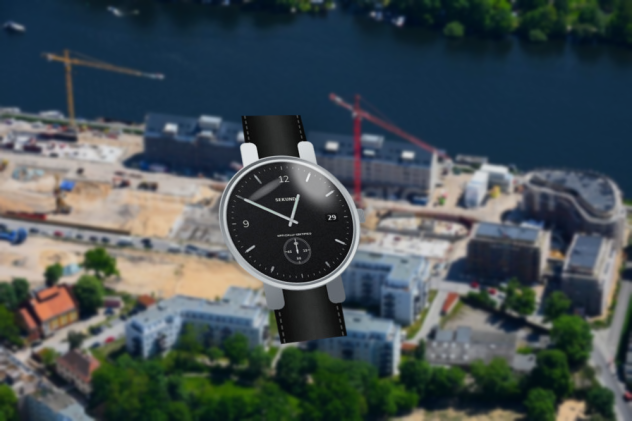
{"hour": 12, "minute": 50}
